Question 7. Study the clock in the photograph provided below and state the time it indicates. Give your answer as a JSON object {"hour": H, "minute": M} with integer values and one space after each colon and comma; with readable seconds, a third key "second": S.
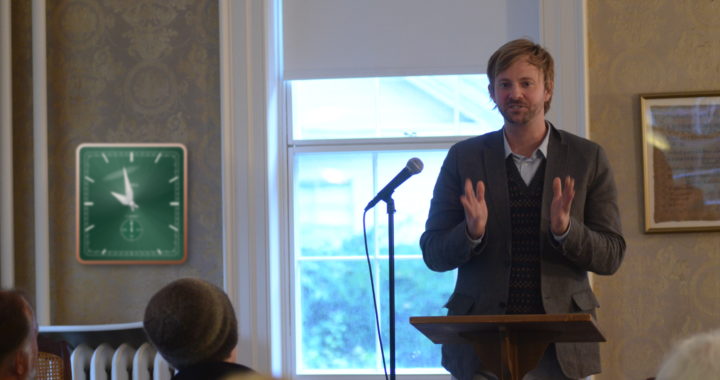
{"hour": 9, "minute": 58}
